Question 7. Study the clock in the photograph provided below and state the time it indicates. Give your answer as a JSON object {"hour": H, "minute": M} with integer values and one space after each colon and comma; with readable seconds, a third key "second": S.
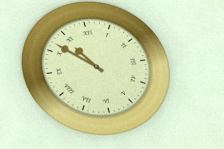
{"hour": 10, "minute": 52}
